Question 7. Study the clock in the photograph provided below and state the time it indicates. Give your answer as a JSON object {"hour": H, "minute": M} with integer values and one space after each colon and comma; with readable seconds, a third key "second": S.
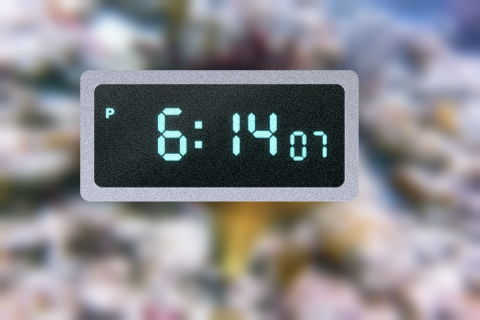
{"hour": 6, "minute": 14, "second": 7}
